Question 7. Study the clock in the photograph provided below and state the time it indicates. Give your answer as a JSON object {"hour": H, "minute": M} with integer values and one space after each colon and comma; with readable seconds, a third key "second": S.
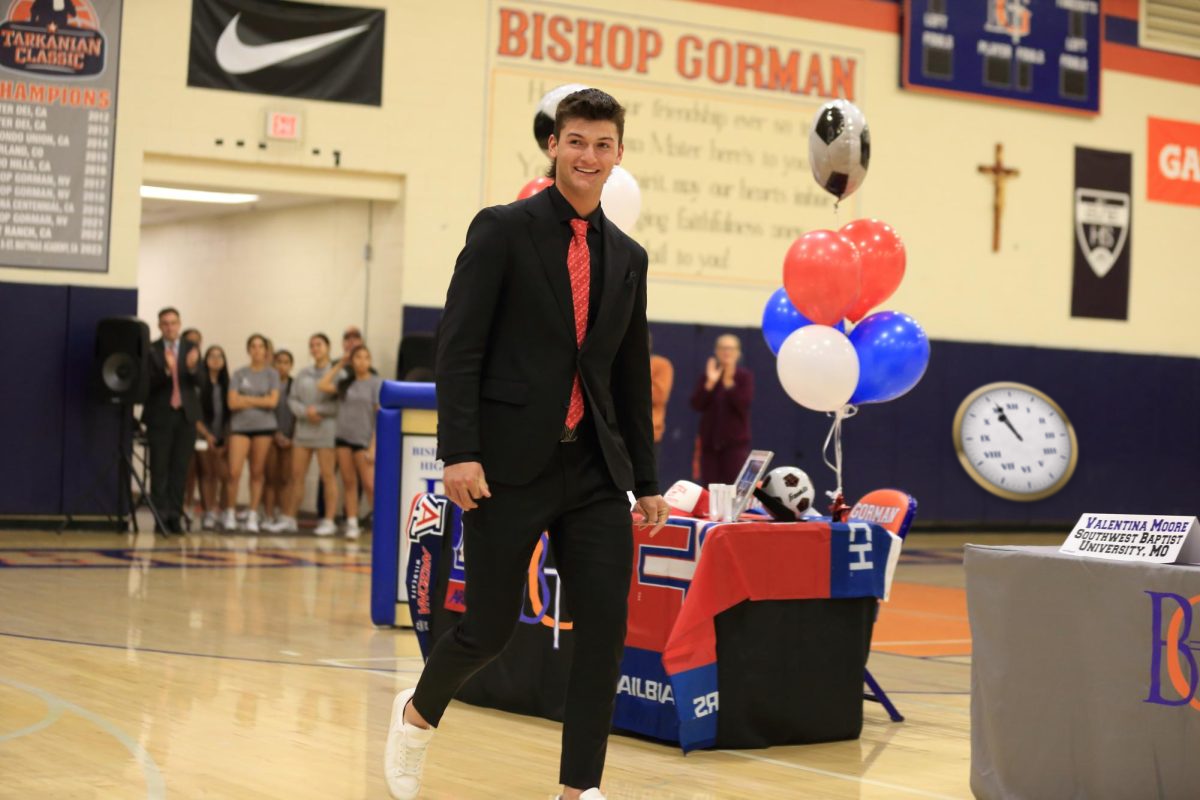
{"hour": 10, "minute": 56}
